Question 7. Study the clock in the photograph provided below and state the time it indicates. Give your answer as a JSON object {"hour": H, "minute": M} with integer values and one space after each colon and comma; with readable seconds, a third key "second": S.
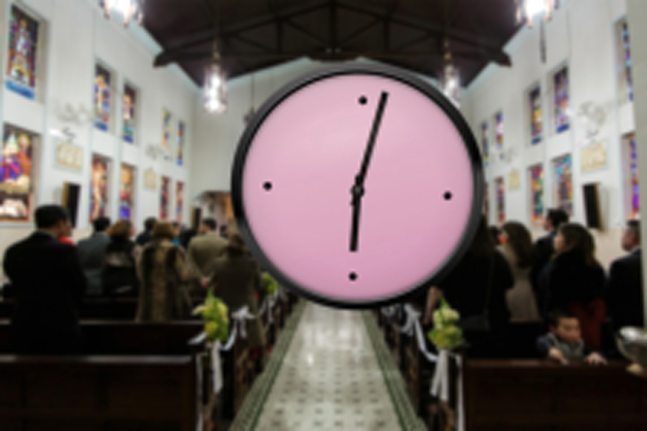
{"hour": 6, "minute": 2}
